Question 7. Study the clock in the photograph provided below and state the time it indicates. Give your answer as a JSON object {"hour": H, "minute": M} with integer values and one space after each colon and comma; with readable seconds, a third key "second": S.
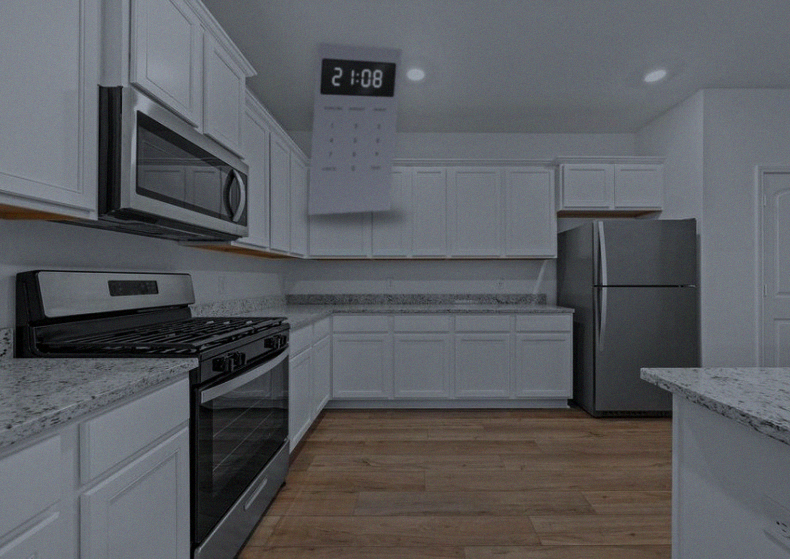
{"hour": 21, "minute": 8}
